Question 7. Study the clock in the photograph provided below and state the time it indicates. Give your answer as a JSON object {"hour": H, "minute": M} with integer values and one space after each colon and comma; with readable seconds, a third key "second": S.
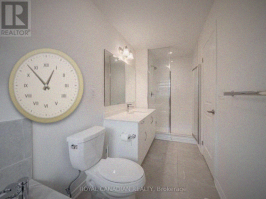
{"hour": 12, "minute": 53}
